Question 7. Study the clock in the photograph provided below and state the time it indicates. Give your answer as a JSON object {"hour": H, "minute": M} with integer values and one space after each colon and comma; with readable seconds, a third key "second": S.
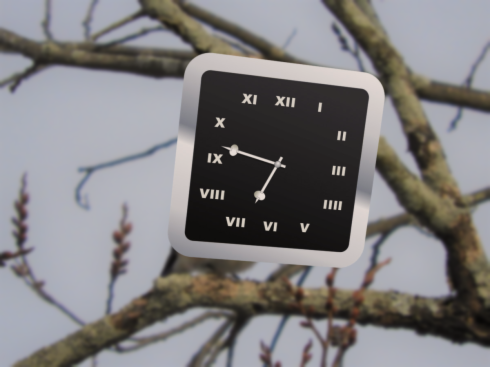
{"hour": 6, "minute": 47}
